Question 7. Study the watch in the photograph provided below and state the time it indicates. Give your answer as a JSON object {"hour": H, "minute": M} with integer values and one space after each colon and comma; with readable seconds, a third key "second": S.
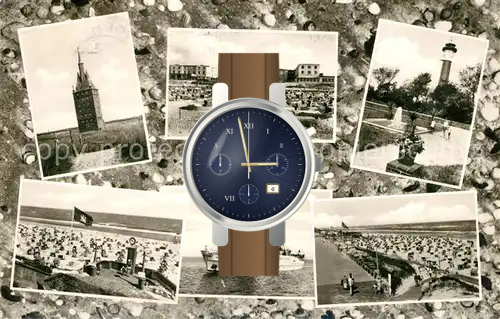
{"hour": 2, "minute": 58}
